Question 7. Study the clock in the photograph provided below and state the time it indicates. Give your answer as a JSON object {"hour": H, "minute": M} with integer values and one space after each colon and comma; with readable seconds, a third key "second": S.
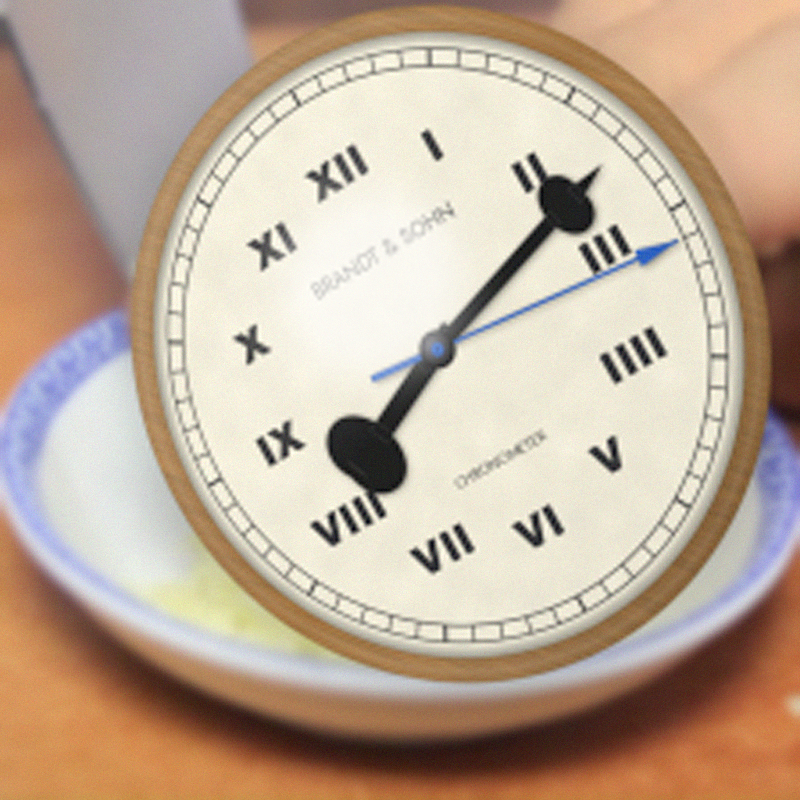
{"hour": 8, "minute": 12, "second": 16}
